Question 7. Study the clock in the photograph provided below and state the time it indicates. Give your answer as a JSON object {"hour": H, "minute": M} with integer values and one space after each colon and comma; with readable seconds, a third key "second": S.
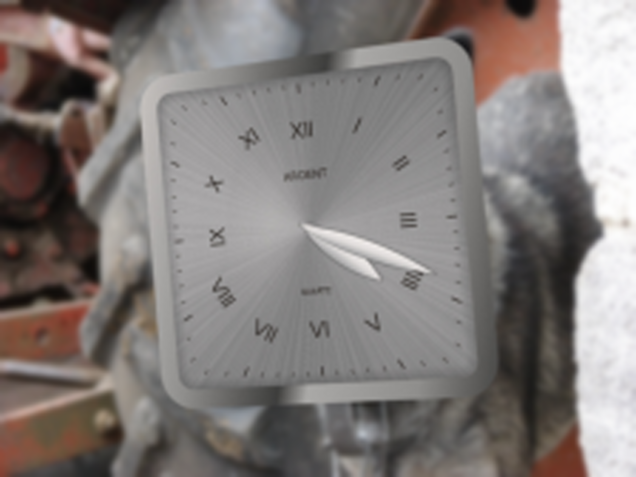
{"hour": 4, "minute": 19}
